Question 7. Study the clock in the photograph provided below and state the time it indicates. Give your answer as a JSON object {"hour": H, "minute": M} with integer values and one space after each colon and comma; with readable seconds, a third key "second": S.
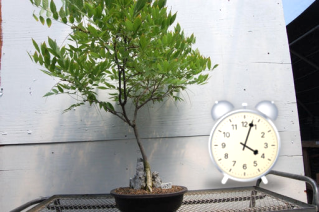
{"hour": 4, "minute": 3}
